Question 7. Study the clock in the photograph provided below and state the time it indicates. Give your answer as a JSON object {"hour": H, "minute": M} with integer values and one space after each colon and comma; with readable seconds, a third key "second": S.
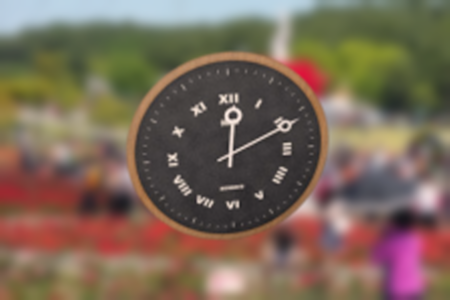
{"hour": 12, "minute": 11}
